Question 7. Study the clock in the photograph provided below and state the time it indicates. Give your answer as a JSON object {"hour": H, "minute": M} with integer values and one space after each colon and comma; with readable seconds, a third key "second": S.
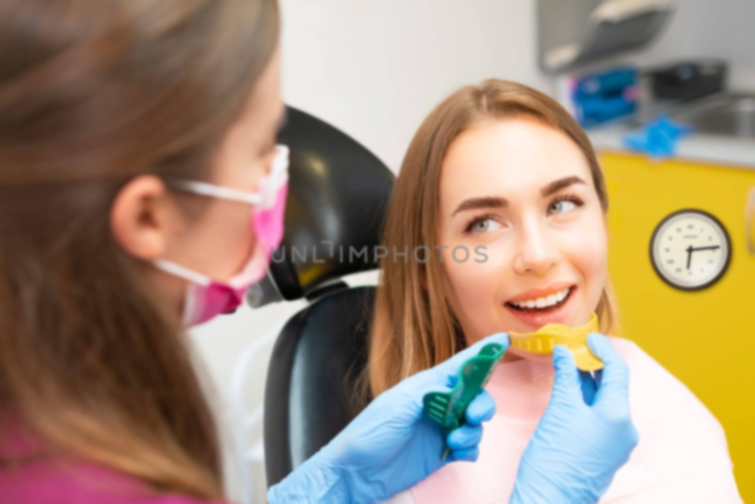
{"hour": 6, "minute": 14}
